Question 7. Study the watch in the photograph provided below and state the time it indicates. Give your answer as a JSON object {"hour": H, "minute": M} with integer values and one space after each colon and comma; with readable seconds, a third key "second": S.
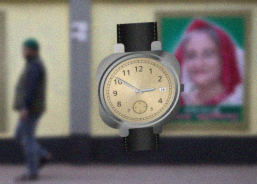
{"hour": 2, "minute": 51}
